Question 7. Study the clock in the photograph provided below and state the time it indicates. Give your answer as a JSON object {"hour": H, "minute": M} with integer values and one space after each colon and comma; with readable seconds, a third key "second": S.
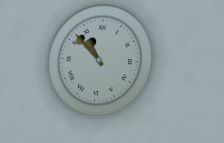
{"hour": 10, "minute": 52}
